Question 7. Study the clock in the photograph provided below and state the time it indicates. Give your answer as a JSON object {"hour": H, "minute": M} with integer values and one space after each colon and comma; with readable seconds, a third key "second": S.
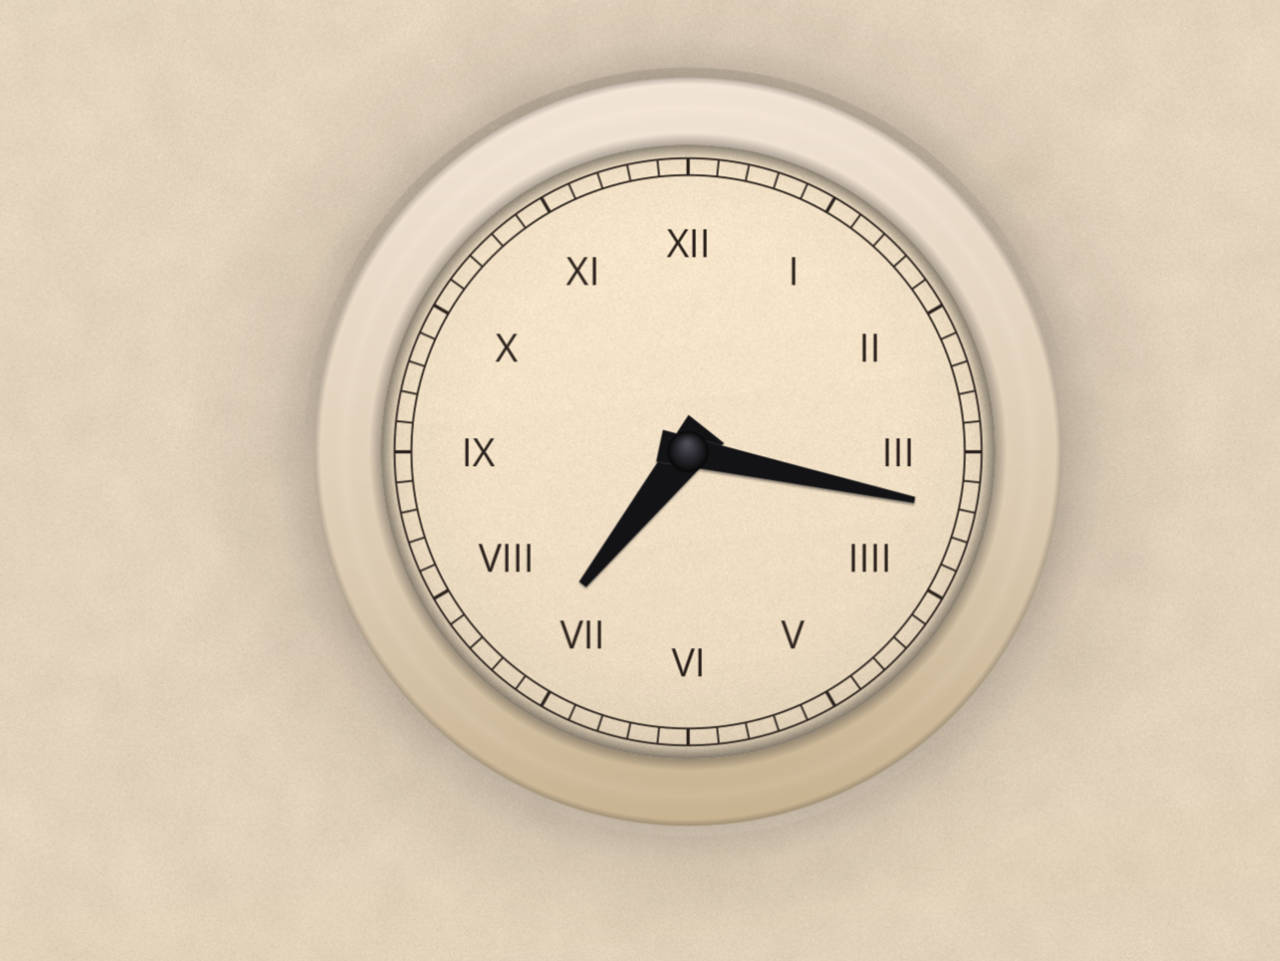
{"hour": 7, "minute": 17}
